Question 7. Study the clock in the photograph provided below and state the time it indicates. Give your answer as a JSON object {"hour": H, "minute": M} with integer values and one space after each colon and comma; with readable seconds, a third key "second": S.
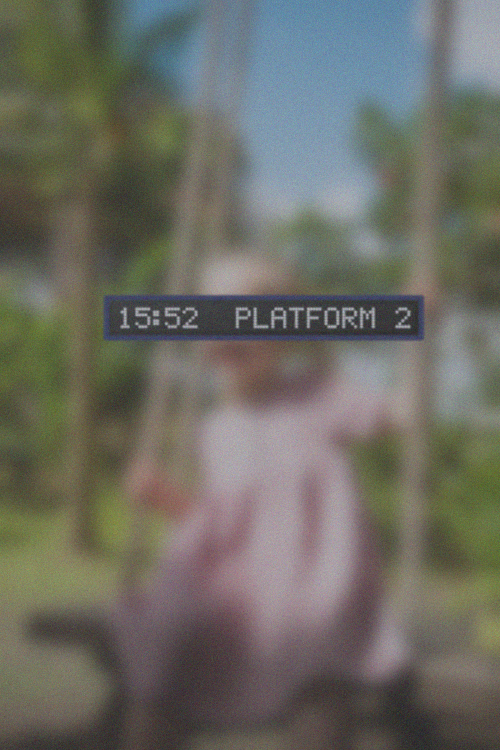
{"hour": 15, "minute": 52}
